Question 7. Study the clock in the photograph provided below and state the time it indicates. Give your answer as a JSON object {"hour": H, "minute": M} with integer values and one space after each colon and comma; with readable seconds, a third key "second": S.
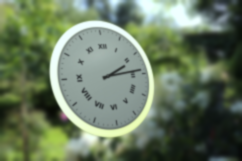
{"hour": 2, "minute": 14}
